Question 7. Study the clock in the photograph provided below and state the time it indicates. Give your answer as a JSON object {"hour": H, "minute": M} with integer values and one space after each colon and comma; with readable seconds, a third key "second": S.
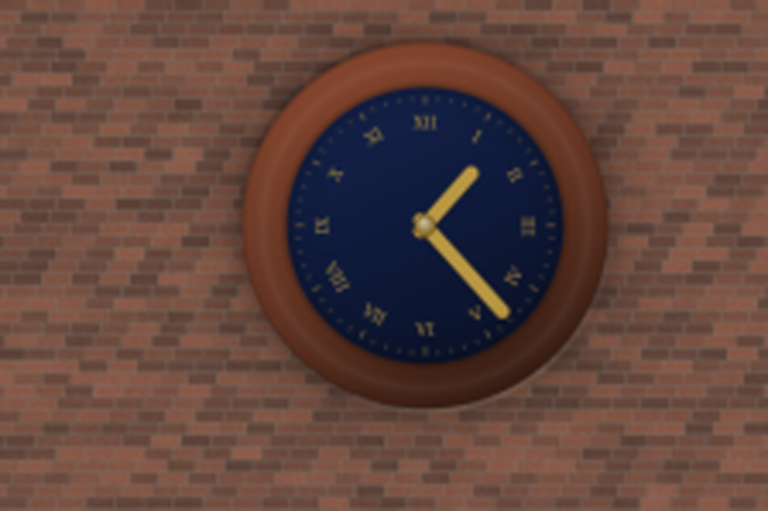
{"hour": 1, "minute": 23}
